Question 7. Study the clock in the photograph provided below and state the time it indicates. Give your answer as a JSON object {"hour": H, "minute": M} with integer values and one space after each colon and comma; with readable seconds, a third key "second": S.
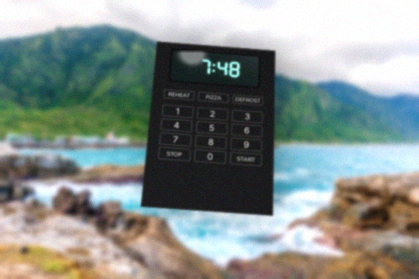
{"hour": 7, "minute": 48}
